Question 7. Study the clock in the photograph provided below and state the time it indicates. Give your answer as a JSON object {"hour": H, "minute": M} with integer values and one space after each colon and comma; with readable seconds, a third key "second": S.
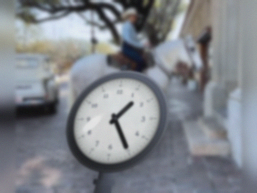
{"hour": 1, "minute": 25}
